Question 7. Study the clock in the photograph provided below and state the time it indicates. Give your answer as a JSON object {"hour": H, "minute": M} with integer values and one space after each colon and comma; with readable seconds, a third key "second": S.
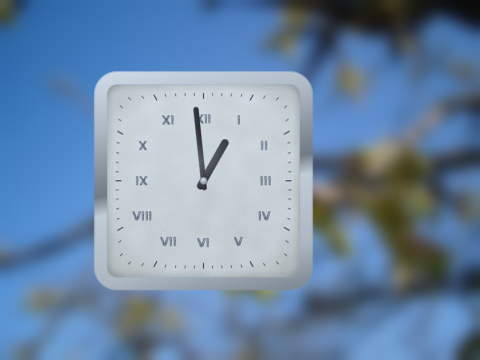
{"hour": 12, "minute": 59}
